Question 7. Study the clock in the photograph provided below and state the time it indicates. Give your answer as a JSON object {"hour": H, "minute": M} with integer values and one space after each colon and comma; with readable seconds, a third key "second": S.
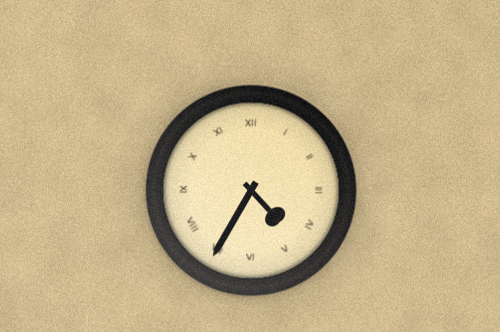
{"hour": 4, "minute": 35}
